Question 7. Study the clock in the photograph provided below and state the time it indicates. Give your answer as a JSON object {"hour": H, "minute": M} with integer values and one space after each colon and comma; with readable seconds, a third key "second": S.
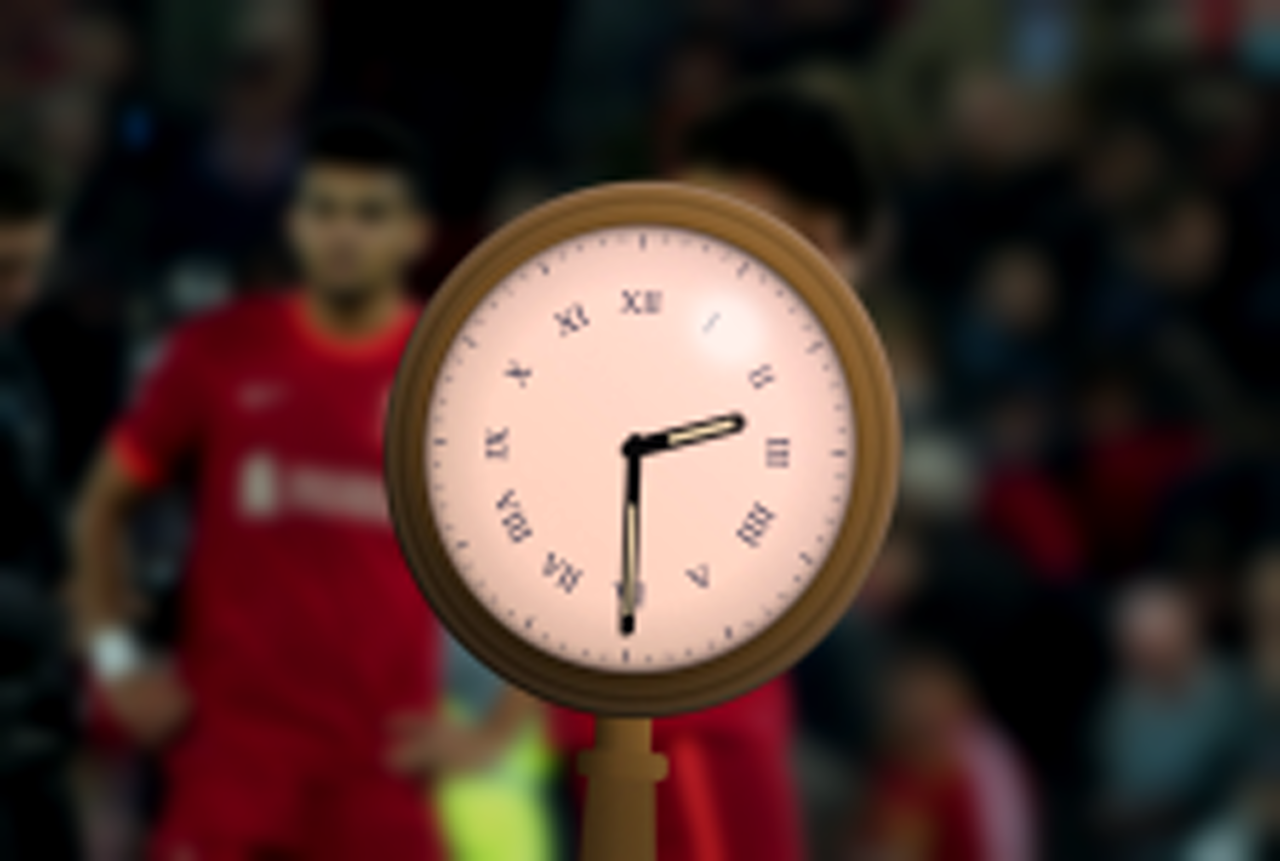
{"hour": 2, "minute": 30}
